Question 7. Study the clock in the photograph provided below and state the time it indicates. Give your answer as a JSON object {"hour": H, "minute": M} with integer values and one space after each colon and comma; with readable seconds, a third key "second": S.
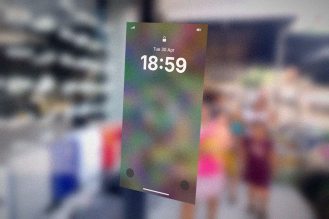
{"hour": 18, "minute": 59}
